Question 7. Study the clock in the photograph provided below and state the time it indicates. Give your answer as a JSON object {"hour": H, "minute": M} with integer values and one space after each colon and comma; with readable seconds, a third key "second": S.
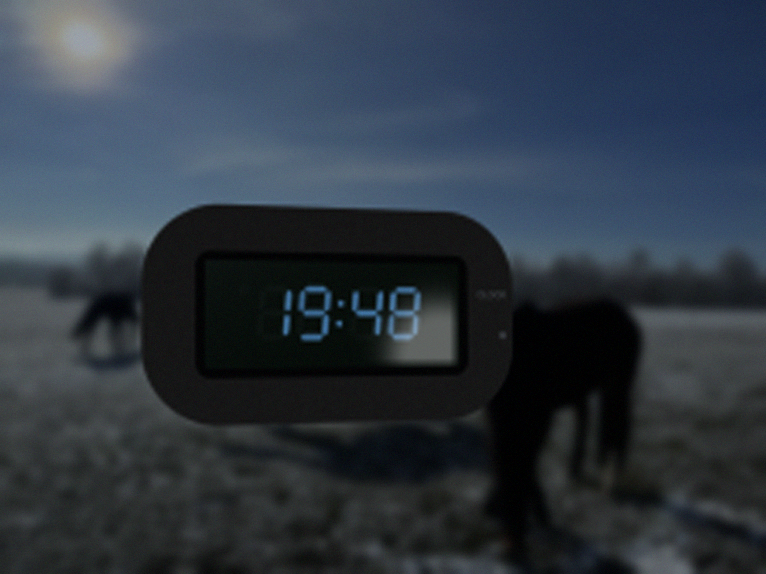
{"hour": 19, "minute": 48}
